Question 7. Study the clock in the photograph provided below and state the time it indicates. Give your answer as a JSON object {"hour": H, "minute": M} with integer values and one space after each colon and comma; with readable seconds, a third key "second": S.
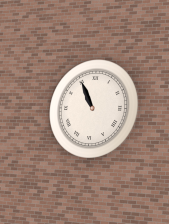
{"hour": 10, "minute": 55}
